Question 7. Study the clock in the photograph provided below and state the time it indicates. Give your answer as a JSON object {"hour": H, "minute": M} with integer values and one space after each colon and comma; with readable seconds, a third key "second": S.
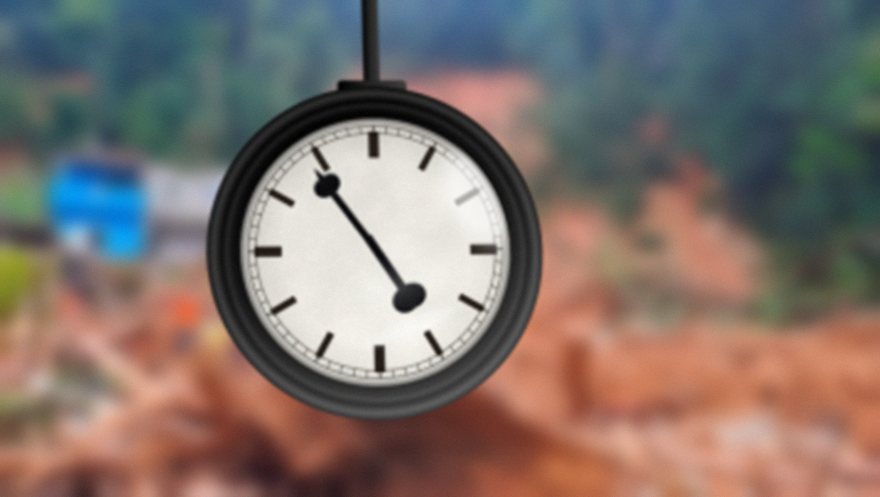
{"hour": 4, "minute": 54}
